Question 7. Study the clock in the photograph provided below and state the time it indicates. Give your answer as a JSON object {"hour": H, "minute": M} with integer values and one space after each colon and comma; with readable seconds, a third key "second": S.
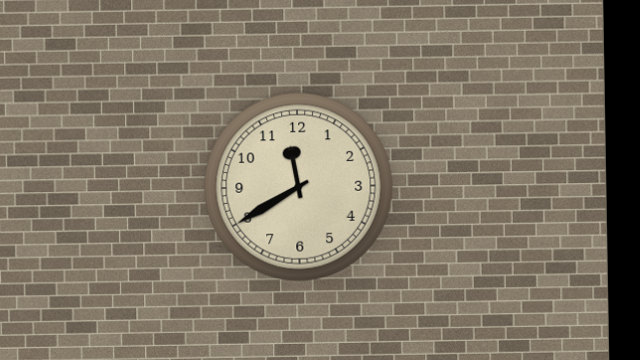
{"hour": 11, "minute": 40}
